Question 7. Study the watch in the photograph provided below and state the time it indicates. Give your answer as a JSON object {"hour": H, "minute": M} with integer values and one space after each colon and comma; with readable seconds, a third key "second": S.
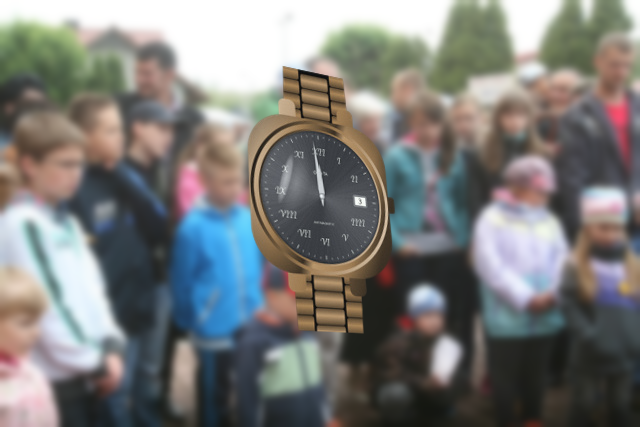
{"hour": 11, "minute": 59}
